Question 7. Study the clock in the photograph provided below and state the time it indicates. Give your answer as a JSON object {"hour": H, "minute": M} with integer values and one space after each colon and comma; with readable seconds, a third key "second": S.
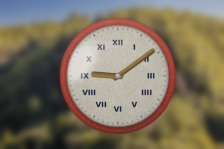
{"hour": 9, "minute": 9}
